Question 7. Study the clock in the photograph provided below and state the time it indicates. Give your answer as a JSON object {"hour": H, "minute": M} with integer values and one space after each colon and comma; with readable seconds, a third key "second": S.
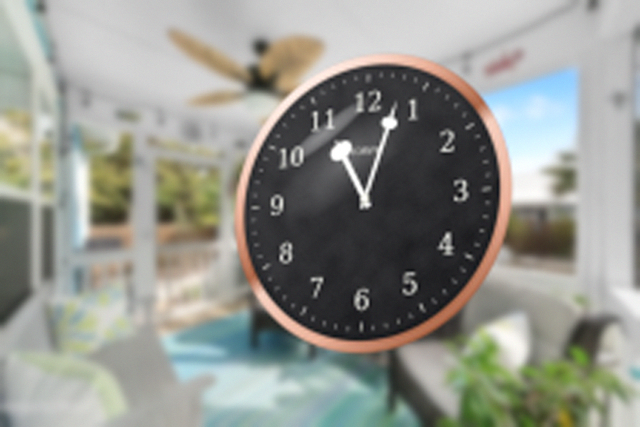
{"hour": 11, "minute": 3}
